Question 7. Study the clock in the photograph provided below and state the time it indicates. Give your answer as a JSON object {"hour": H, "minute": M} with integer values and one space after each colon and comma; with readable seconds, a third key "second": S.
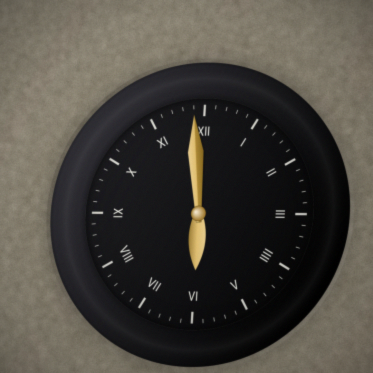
{"hour": 5, "minute": 59}
